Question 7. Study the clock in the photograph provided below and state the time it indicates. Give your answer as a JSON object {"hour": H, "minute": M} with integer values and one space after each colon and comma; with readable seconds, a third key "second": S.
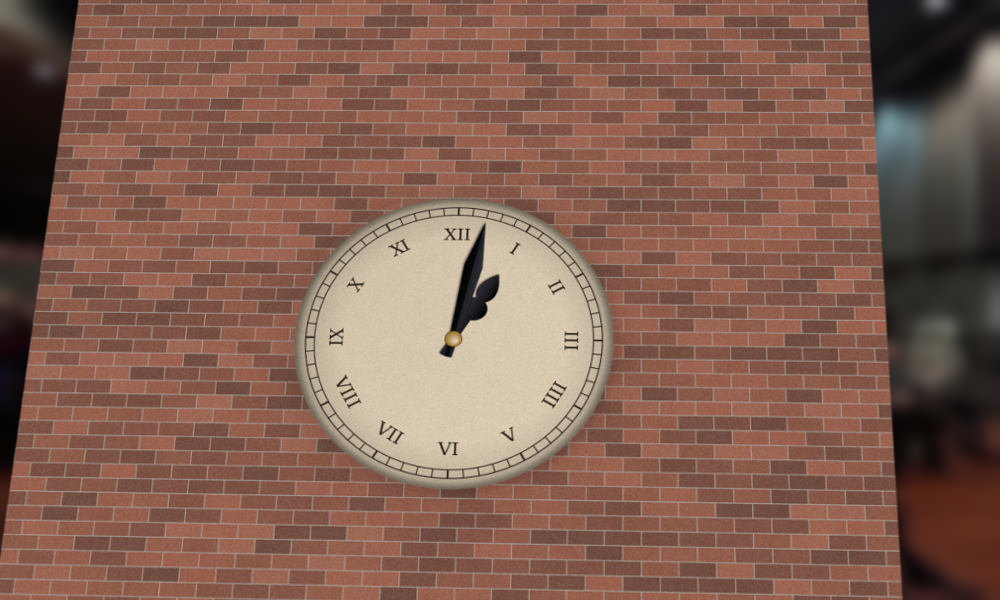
{"hour": 1, "minute": 2}
